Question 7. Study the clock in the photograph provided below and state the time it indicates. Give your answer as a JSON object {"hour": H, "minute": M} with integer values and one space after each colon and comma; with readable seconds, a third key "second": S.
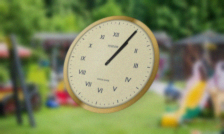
{"hour": 1, "minute": 5}
